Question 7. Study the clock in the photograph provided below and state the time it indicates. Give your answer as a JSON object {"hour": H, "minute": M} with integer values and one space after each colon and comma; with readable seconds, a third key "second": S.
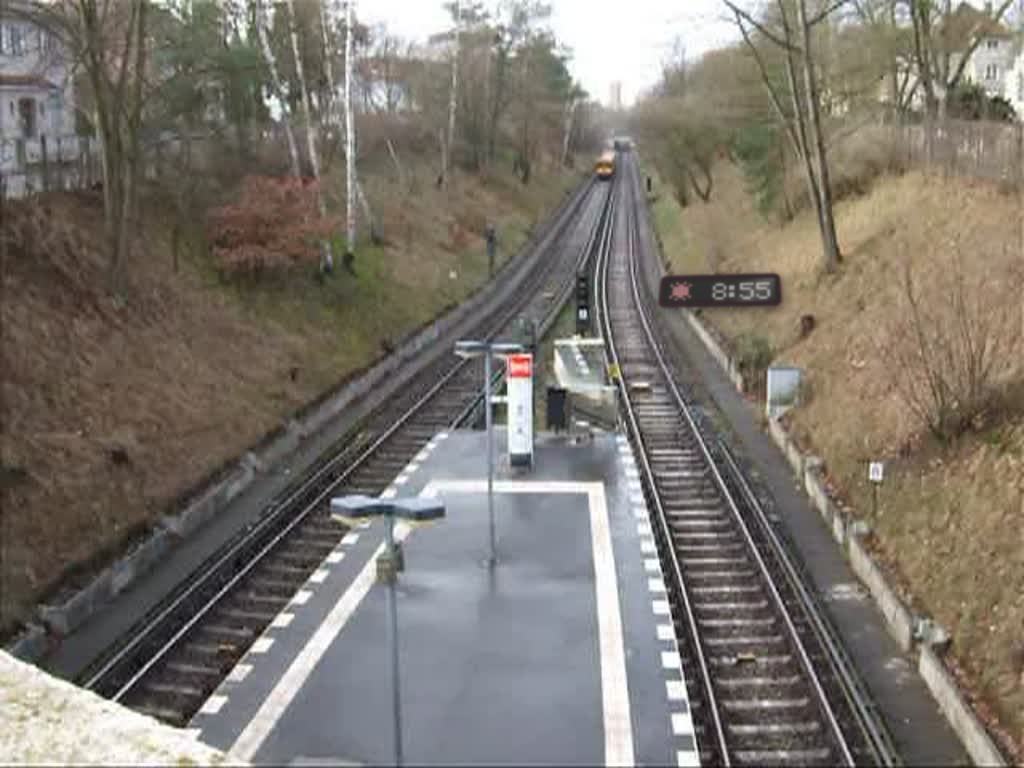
{"hour": 8, "minute": 55}
